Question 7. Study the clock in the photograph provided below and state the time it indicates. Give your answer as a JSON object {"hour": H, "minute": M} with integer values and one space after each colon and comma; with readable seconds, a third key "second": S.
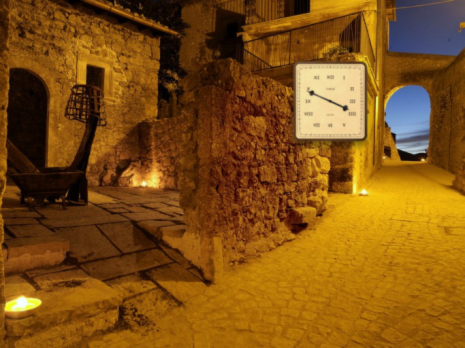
{"hour": 3, "minute": 49}
